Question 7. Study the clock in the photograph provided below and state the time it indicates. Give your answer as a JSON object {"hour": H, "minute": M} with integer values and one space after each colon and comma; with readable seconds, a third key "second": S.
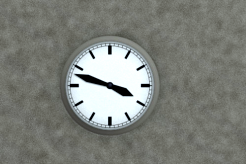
{"hour": 3, "minute": 48}
